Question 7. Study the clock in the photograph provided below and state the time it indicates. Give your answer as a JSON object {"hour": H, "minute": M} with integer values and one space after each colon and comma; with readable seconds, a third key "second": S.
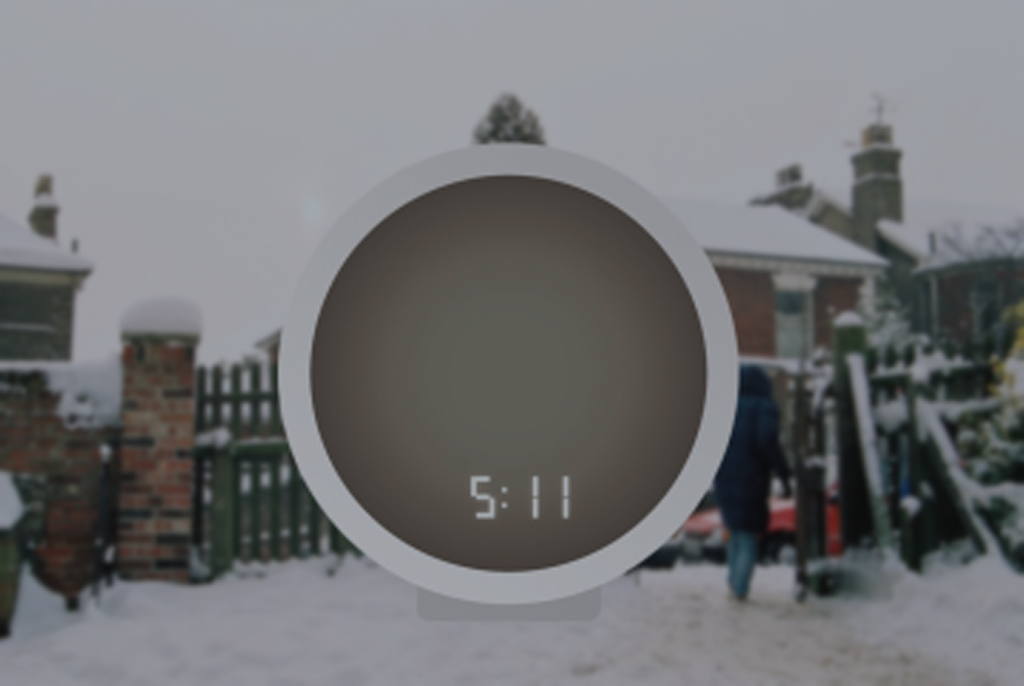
{"hour": 5, "minute": 11}
